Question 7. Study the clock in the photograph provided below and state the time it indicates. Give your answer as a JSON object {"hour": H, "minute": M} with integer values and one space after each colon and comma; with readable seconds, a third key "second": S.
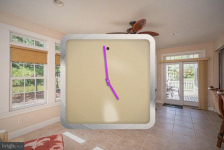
{"hour": 4, "minute": 59}
